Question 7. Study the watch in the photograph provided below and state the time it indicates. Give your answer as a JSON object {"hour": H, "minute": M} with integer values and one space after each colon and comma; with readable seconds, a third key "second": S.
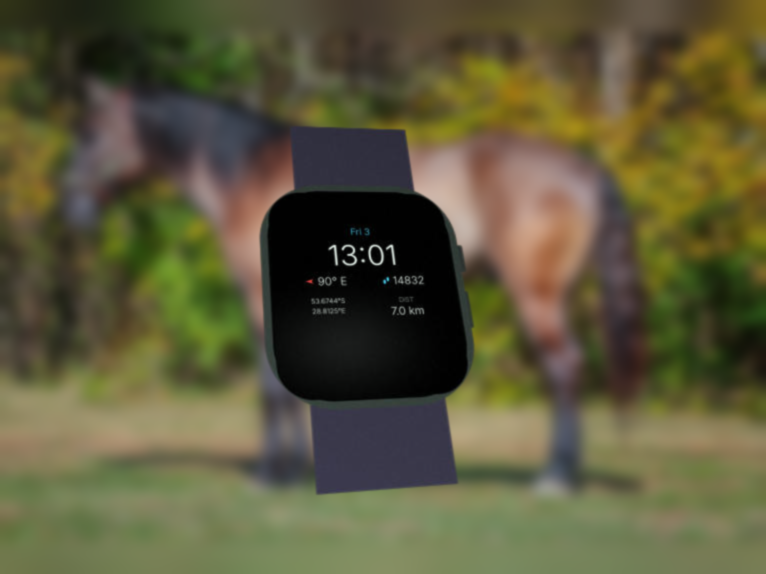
{"hour": 13, "minute": 1}
